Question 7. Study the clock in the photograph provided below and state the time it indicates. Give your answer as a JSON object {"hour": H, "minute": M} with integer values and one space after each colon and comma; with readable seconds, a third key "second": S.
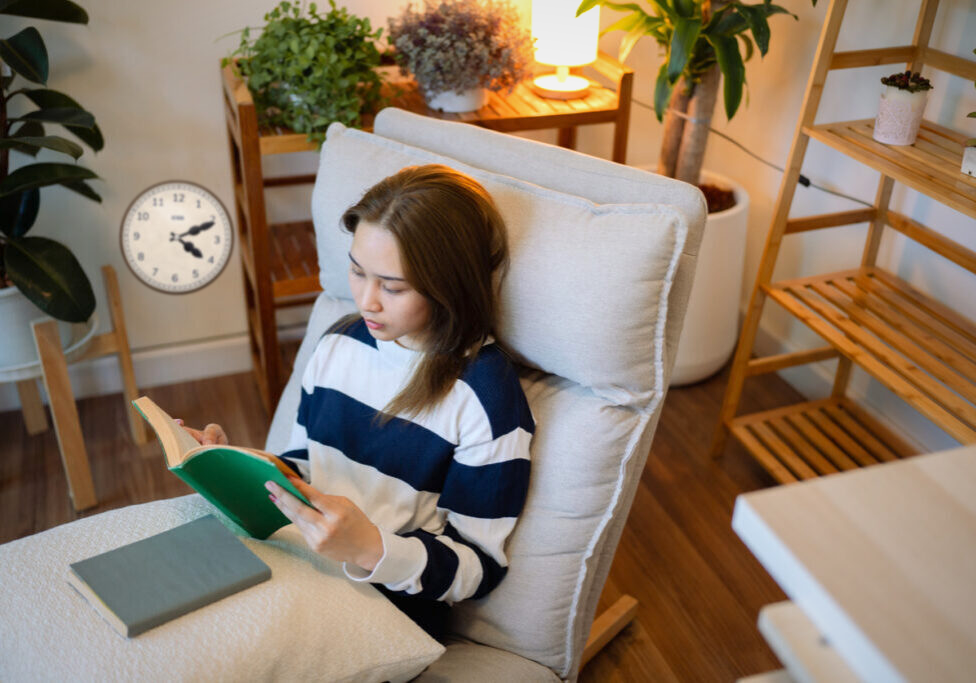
{"hour": 4, "minute": 11}
